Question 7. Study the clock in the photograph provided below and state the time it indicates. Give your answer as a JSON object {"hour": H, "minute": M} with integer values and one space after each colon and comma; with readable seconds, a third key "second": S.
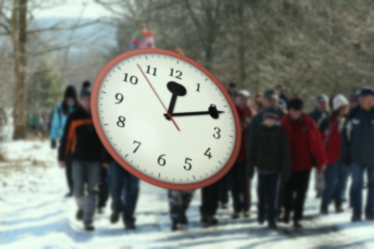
{"hour": 12, "minute": 10, "second": 53}
